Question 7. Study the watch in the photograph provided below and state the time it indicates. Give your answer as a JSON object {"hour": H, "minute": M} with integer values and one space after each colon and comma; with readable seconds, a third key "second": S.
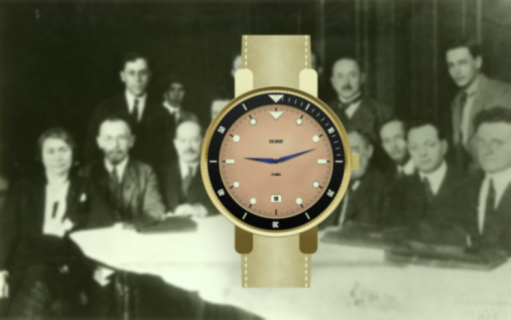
{"hour": 9, "minute": 12}
